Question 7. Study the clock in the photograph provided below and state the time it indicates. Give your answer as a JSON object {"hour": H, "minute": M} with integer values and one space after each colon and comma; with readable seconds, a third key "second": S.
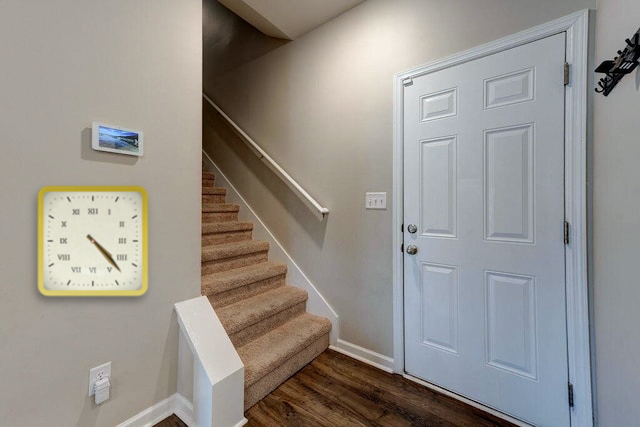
{"hour": 4, "minute": 23}
